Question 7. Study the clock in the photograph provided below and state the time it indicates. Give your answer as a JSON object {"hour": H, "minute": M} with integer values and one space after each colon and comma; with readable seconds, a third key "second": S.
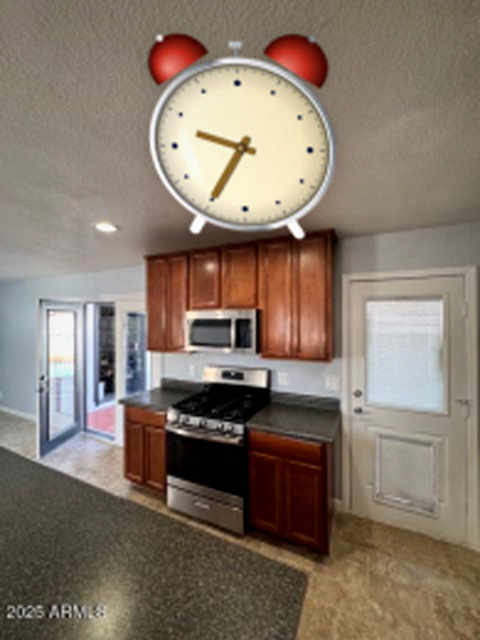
{"hour": 9, "minute": 35}
